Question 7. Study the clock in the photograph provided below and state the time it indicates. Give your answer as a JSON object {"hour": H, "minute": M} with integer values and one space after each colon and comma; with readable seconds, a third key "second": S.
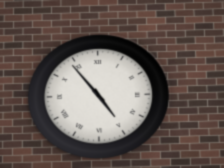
{"hour": 4, "minute": 54}
